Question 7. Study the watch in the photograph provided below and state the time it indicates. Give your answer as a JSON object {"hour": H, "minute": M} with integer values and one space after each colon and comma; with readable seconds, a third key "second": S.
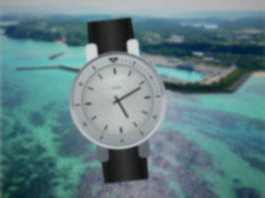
{"hour": 5, "minute": 11}
